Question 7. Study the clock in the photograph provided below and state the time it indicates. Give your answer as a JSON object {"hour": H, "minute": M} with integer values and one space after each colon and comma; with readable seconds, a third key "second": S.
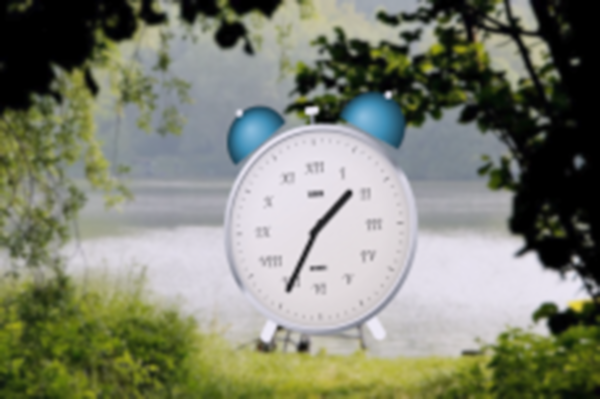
{"hour": 1, "minute": 35}
